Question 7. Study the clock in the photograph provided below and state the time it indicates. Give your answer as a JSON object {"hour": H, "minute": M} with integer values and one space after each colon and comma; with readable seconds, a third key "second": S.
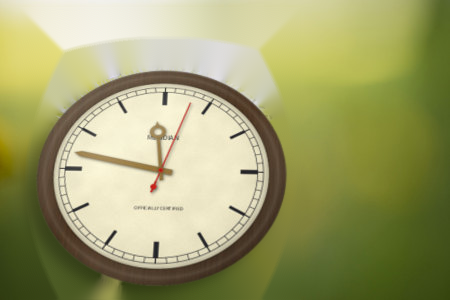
{"hour": 11, "minute": 47, "second": 3}
